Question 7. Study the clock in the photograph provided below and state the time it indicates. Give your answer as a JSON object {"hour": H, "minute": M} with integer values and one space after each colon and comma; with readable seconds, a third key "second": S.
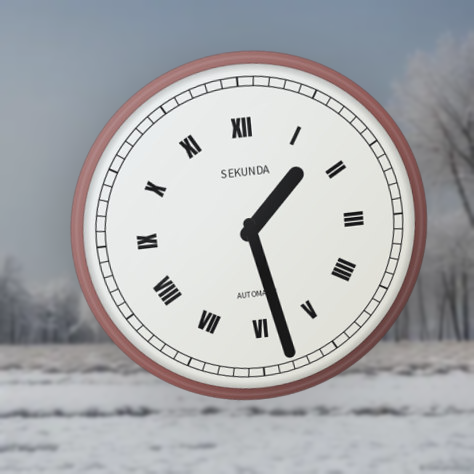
{"hour": 1, "minute": 28}
